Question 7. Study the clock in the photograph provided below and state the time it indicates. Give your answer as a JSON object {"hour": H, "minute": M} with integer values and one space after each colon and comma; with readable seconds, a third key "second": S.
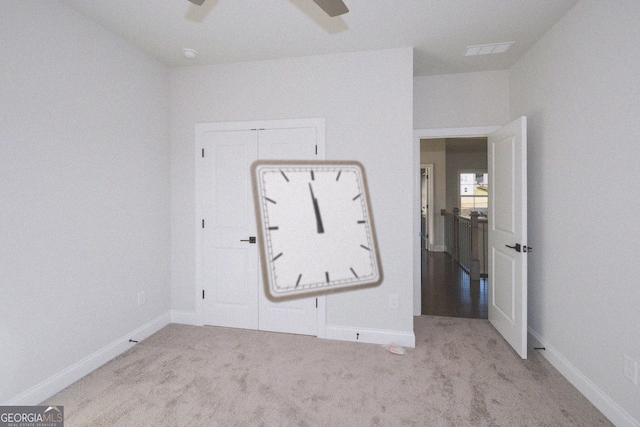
{"hour": 11, "minute": 59}
